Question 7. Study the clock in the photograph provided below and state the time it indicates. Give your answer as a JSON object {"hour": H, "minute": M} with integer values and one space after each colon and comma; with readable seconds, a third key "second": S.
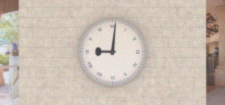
{"hour": 9, "minute": 1}
